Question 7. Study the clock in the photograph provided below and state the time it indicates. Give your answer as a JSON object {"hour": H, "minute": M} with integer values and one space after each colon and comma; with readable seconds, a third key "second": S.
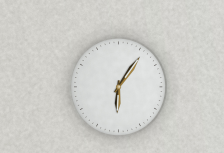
{"hour": 6, "minute": 6}
